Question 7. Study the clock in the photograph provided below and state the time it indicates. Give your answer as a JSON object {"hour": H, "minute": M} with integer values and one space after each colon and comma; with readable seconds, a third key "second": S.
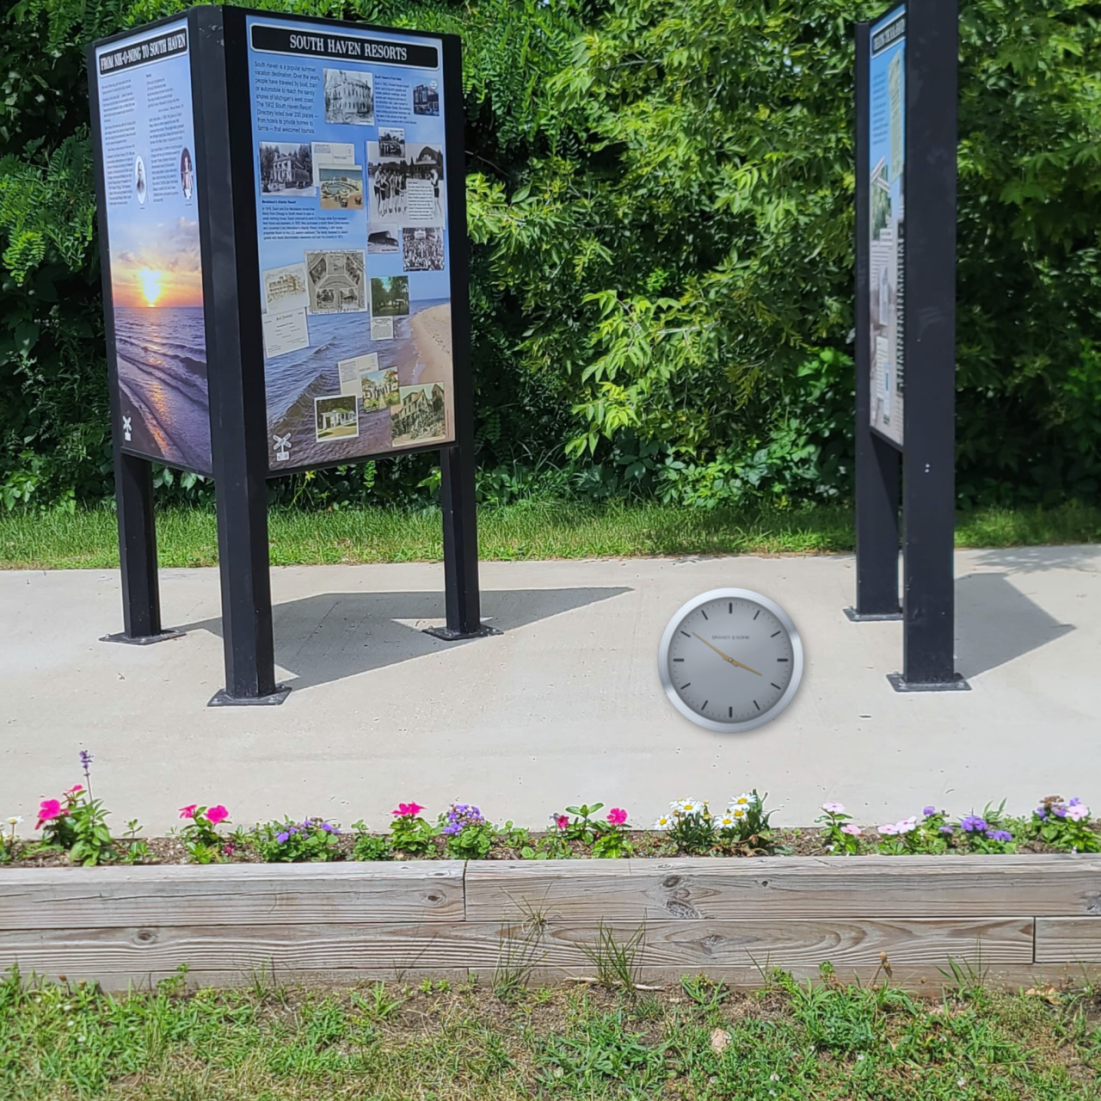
{"hour": 3, "minute": 51}
